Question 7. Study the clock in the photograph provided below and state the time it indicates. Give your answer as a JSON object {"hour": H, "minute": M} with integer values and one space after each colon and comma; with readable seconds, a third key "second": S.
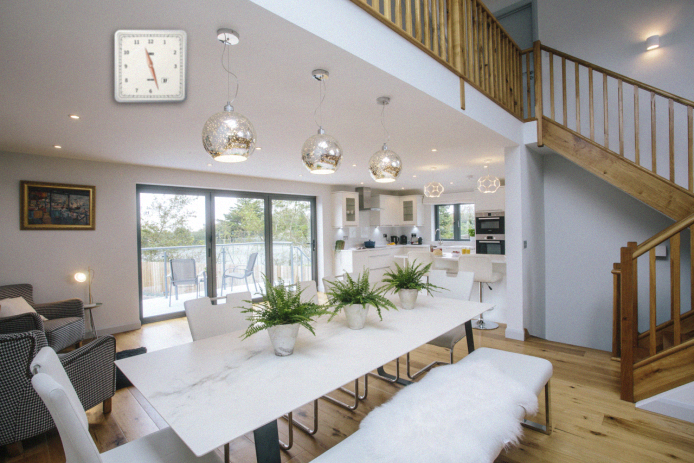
{"hour": 11, "minute": 27}
